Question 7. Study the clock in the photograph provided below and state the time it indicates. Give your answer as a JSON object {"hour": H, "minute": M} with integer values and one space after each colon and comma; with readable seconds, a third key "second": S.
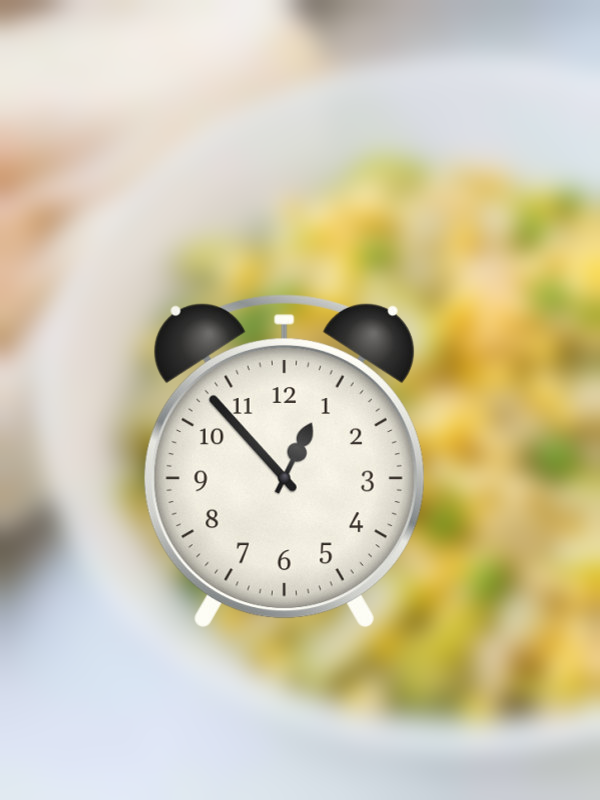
{"hour": 12, "minute": 53}
